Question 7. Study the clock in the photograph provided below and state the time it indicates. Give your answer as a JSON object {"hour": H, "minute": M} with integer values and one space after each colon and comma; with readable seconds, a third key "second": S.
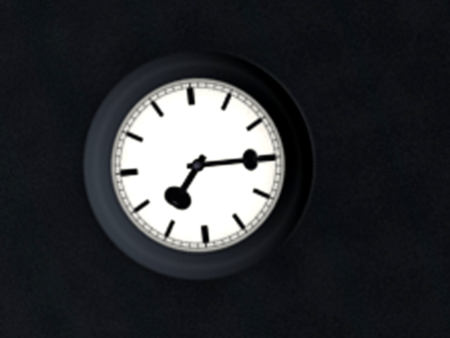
{"hour": 7, "minute": 15}
